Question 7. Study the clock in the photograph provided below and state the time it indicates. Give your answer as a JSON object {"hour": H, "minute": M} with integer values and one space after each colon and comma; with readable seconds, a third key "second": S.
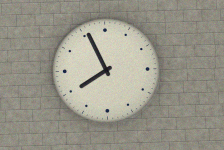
{"hour": 7, "minute": 56}
